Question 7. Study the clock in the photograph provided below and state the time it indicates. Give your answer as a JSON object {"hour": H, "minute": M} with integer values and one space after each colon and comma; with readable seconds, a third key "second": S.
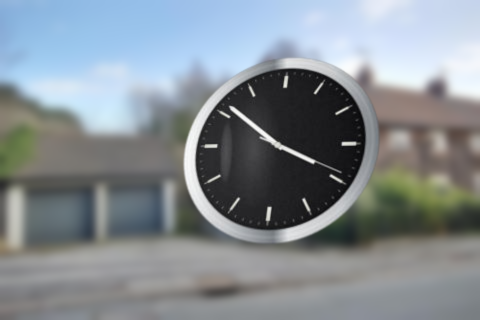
{"hour": 3, "minute": 51, "second": 19}
